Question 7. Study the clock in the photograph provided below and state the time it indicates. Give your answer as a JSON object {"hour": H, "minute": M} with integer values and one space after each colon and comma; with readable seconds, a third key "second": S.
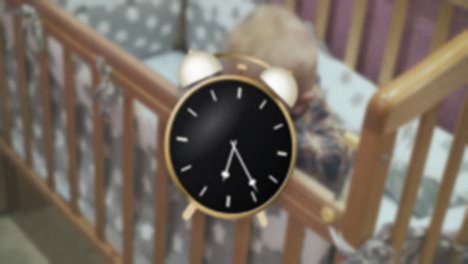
{"hour": 6, "minute": 24}
